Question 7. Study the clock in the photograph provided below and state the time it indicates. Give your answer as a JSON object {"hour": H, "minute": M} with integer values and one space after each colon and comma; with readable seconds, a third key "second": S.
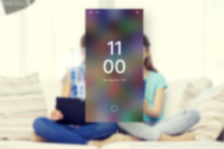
{"hour": 11, "minute": 0}
